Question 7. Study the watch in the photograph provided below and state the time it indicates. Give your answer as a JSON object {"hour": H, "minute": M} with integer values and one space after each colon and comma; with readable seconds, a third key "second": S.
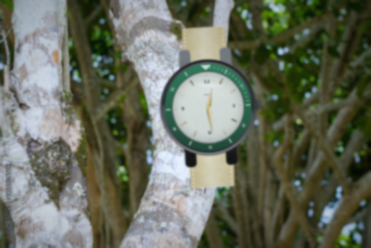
{"hour": 12, "minute": 29}
